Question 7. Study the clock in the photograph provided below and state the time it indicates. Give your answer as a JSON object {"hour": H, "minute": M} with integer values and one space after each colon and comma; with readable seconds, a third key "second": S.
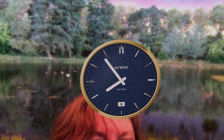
{"hour": 7, "minute": 54}
